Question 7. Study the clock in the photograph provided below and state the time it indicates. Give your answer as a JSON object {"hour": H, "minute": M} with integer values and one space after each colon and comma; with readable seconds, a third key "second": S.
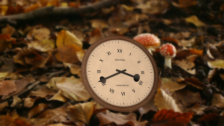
{"hour": 3, "minute": 41}
